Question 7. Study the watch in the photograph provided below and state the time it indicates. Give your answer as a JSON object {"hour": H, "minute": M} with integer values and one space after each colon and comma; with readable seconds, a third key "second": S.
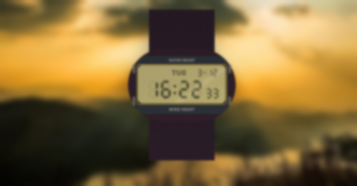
{"hour": 16, "minute": 22}
